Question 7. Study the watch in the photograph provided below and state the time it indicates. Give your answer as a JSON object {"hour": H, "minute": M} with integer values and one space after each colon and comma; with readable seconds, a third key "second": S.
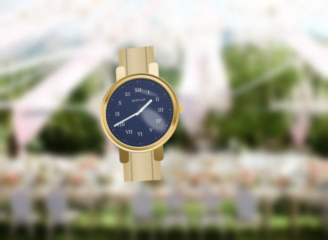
{"hour": 1, "minute": 41}
